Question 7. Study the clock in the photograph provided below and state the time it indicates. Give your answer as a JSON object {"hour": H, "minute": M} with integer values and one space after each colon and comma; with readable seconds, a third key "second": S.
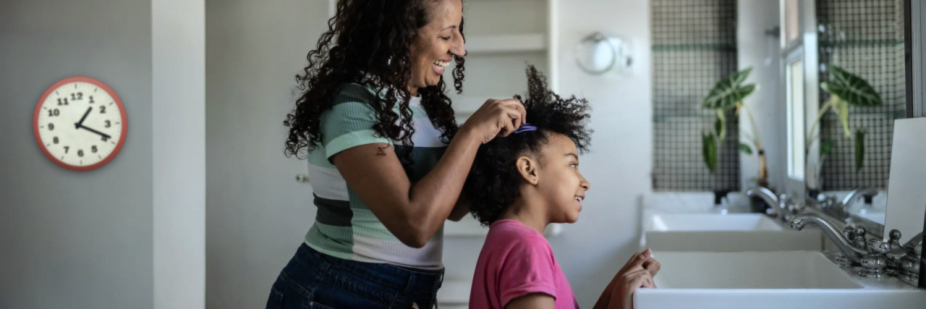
{"hour": 1, "minute": 19}
